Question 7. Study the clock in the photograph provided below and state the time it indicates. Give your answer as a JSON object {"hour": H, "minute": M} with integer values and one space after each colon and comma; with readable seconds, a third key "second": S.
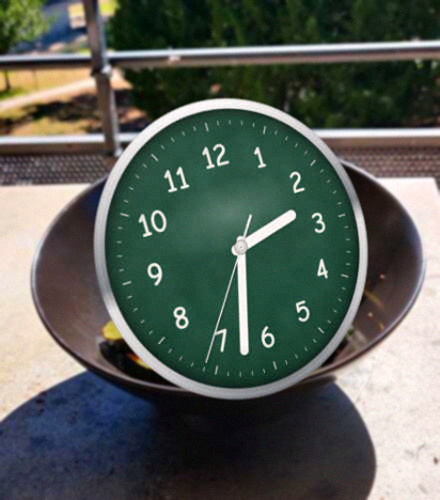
{"hour": 2, "minute": 32, "second": 36}
